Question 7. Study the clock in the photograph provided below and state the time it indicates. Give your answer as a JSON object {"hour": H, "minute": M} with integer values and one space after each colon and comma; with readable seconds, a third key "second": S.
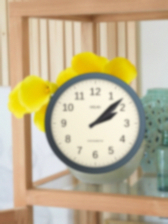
{"hour": 2, "minute": 8}
